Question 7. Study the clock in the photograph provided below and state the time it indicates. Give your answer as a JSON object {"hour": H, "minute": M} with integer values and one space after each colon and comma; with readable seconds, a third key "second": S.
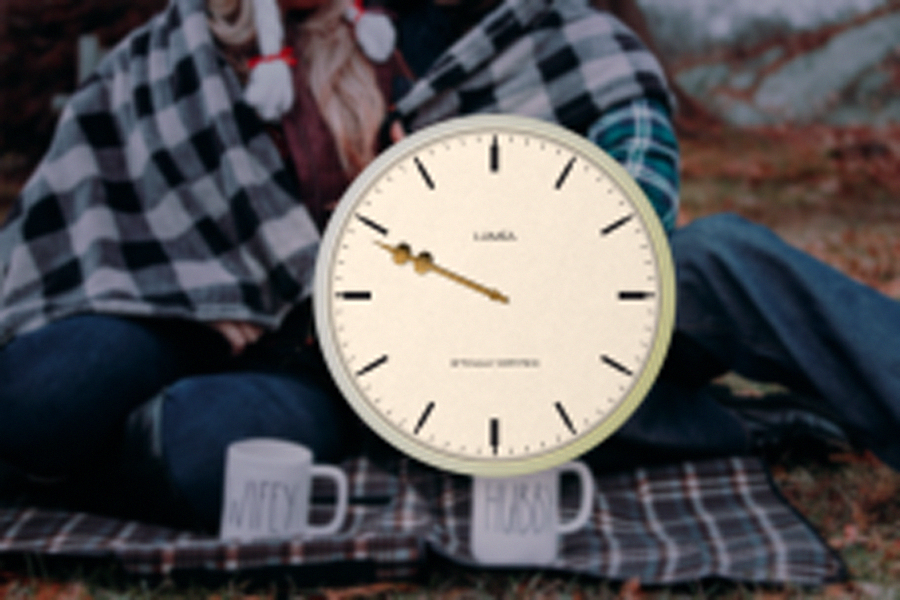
{"hour": 9, "minute": 49}
